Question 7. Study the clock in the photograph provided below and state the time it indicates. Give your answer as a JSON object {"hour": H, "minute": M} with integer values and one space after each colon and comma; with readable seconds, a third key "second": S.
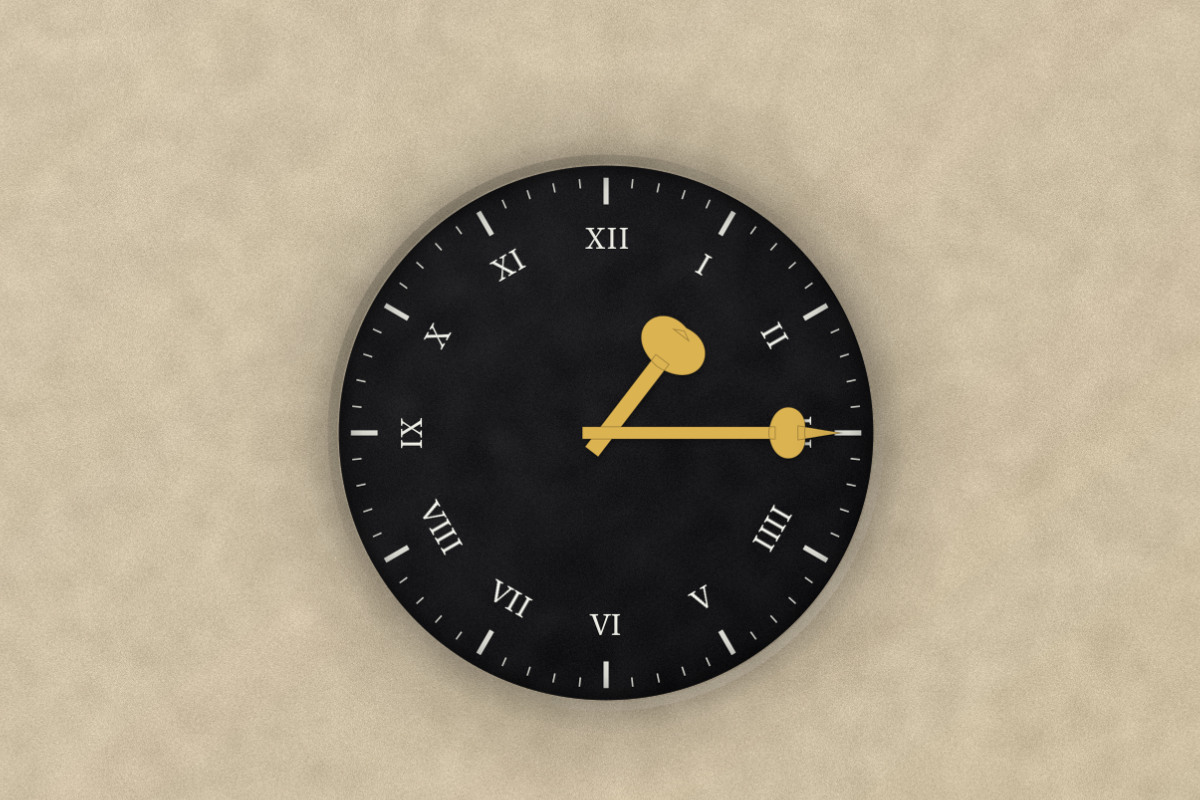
{"hour": 1, "minute": 15}
